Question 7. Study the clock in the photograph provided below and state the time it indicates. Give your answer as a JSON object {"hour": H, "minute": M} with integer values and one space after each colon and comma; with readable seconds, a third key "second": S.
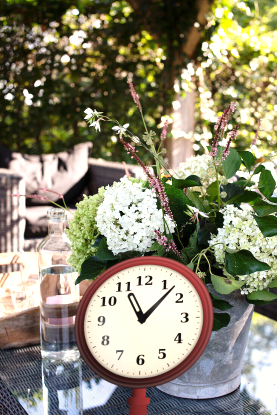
{"hour": 11, "minute": 7}
